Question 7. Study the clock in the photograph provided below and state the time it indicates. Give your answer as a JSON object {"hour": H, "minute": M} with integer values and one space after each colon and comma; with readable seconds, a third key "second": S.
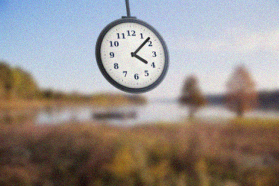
{"hour": 4, "minute": 8}
